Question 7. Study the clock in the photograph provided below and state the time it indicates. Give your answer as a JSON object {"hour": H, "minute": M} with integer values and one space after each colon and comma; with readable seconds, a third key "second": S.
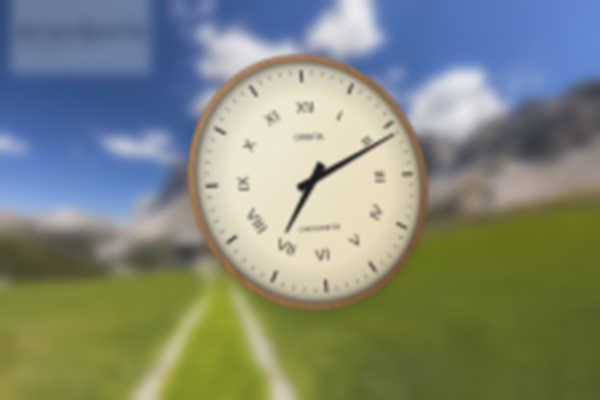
{"hour": 7, "minute": 11}
